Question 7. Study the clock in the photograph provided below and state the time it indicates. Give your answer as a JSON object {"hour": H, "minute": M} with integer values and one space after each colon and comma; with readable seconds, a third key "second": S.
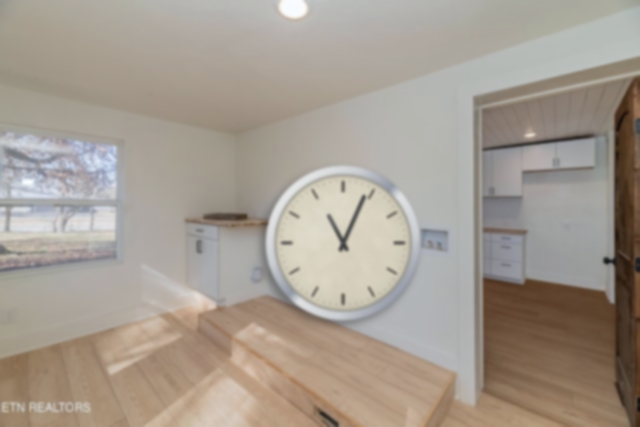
{"hour": 11, "minute": 4}
